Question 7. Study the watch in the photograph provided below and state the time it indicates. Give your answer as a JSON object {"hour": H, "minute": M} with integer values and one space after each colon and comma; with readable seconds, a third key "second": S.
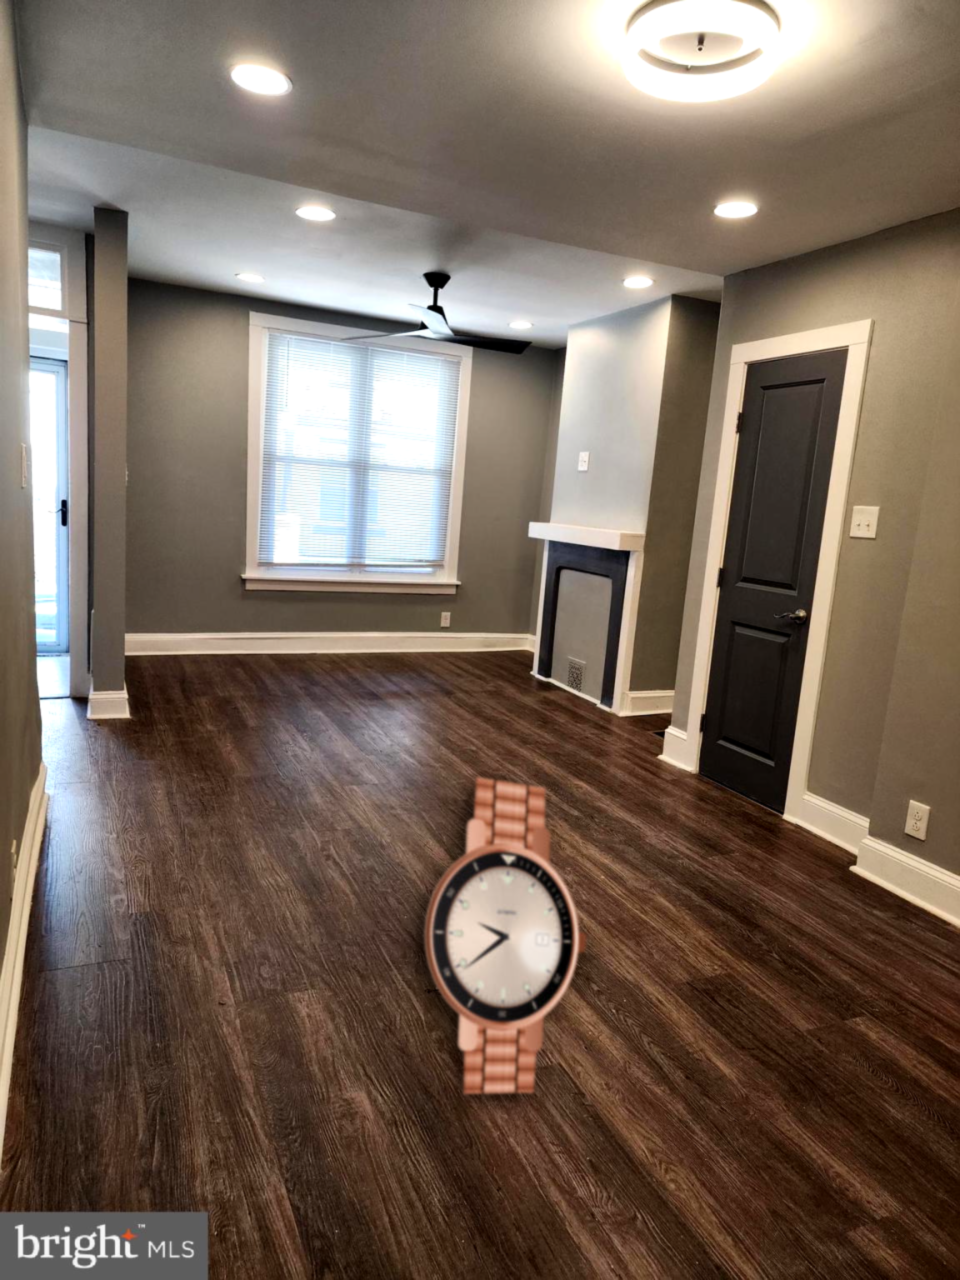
{"hour": 9, "minute": 39}
